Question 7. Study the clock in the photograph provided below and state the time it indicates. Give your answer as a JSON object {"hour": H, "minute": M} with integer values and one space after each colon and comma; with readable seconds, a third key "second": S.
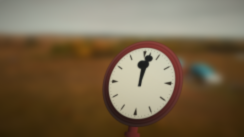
{"hour": 12, "minute": 2}
